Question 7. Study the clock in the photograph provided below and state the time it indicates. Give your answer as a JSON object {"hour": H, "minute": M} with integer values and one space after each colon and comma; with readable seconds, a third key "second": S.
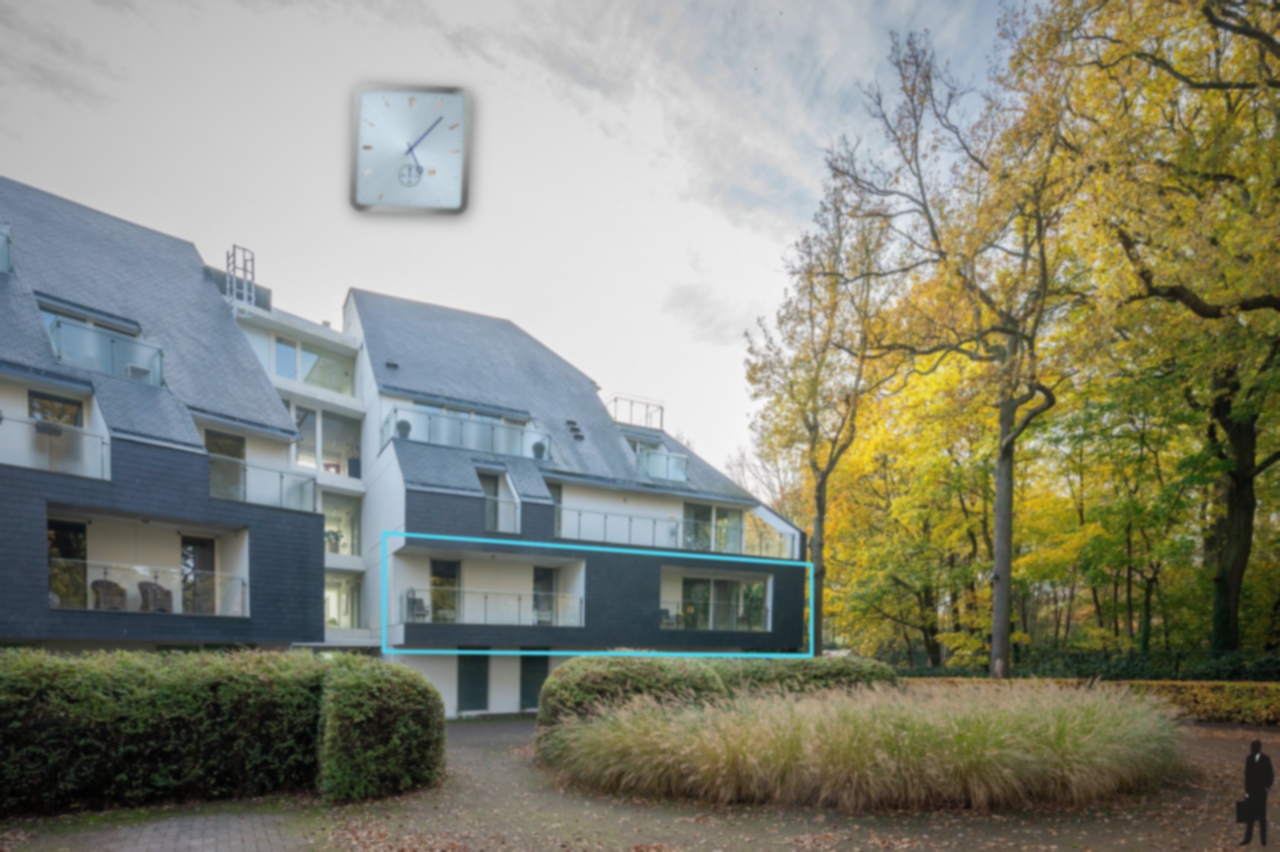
{"hour": 5, "minute": 7}
